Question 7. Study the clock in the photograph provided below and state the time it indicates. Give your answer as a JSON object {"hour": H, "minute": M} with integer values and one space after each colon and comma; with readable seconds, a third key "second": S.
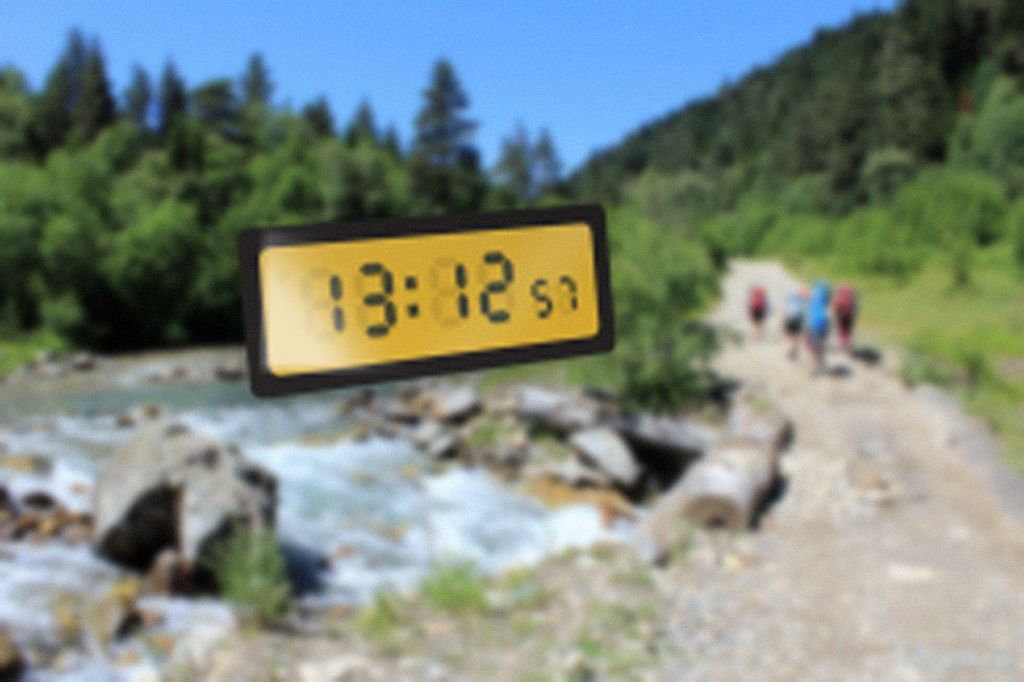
{"hour": 13, "minute": 12, "second": 57}
